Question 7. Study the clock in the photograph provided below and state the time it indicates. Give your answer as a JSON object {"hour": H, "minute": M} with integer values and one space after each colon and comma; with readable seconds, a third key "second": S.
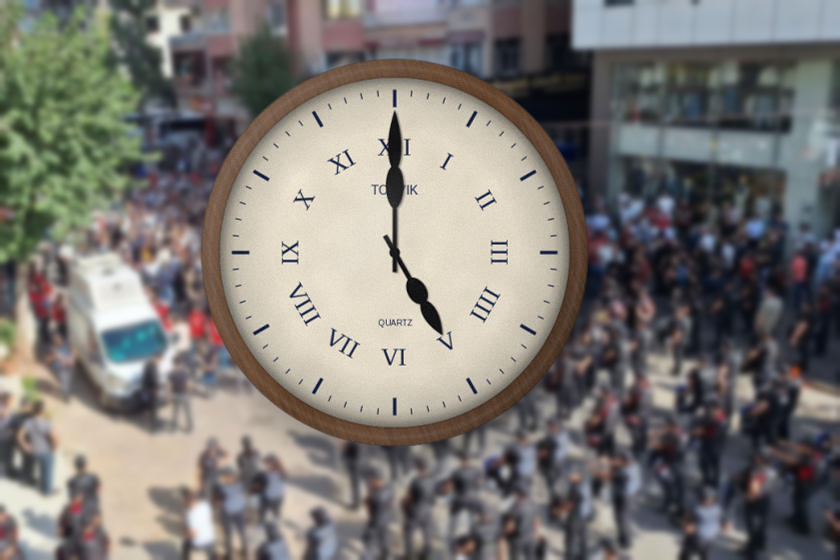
{"hour": 5, "minute": 0}
